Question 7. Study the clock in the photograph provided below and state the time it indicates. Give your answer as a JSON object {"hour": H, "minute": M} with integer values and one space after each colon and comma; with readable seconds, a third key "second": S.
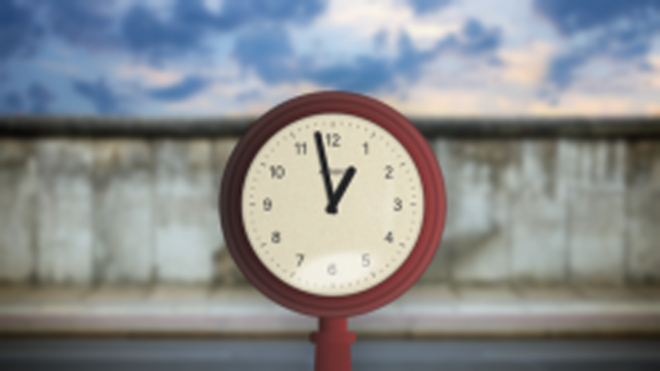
{"hour": 12, "minute": 58}
